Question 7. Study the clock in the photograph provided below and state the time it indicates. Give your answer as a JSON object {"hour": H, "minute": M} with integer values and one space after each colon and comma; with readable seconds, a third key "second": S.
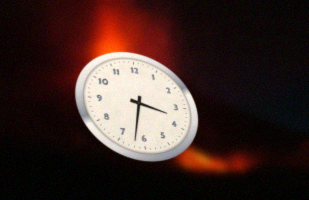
{"hour": 3, "minute": 32}
